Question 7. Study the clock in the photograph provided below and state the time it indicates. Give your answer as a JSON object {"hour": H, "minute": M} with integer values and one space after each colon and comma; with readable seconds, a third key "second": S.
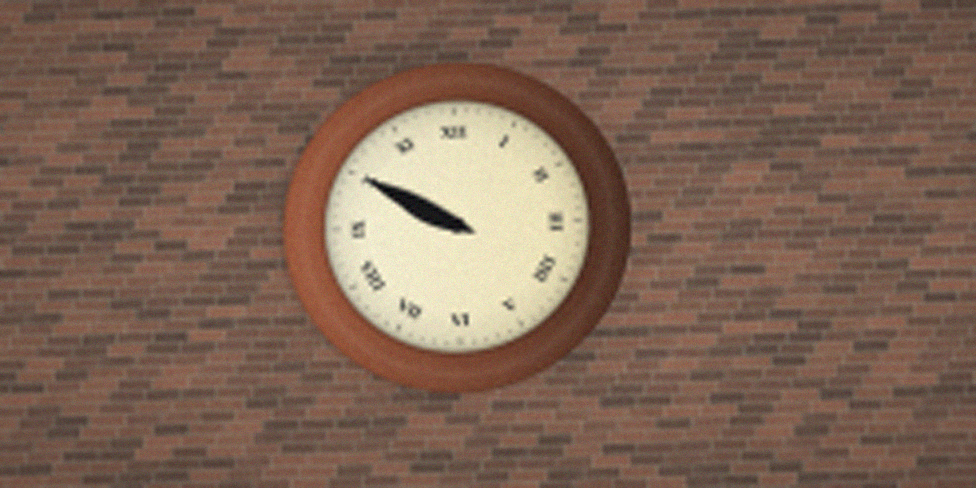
{"hour": 9, "minute": 50}
